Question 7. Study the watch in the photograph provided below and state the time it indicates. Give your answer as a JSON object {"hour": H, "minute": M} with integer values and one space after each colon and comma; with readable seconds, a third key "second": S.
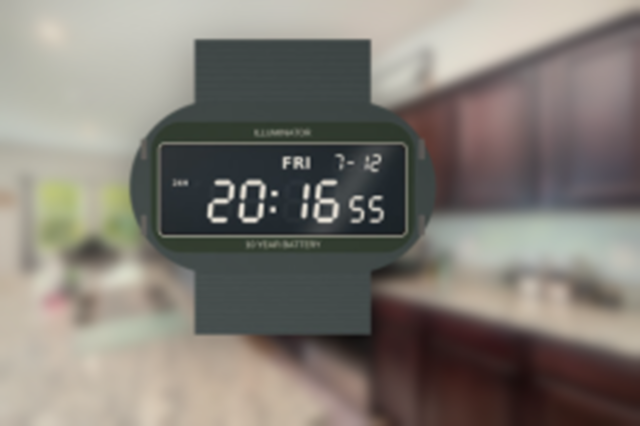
{"hour": 20, "minute": 16, "second": 55}
